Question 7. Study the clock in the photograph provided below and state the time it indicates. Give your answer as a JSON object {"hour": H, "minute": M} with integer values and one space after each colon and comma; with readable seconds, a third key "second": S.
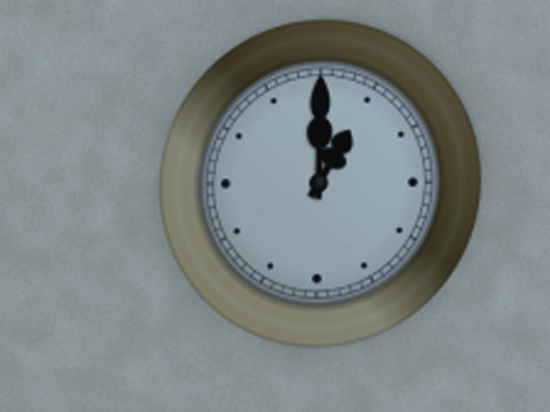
{"hour": 1, "minute": 0}
